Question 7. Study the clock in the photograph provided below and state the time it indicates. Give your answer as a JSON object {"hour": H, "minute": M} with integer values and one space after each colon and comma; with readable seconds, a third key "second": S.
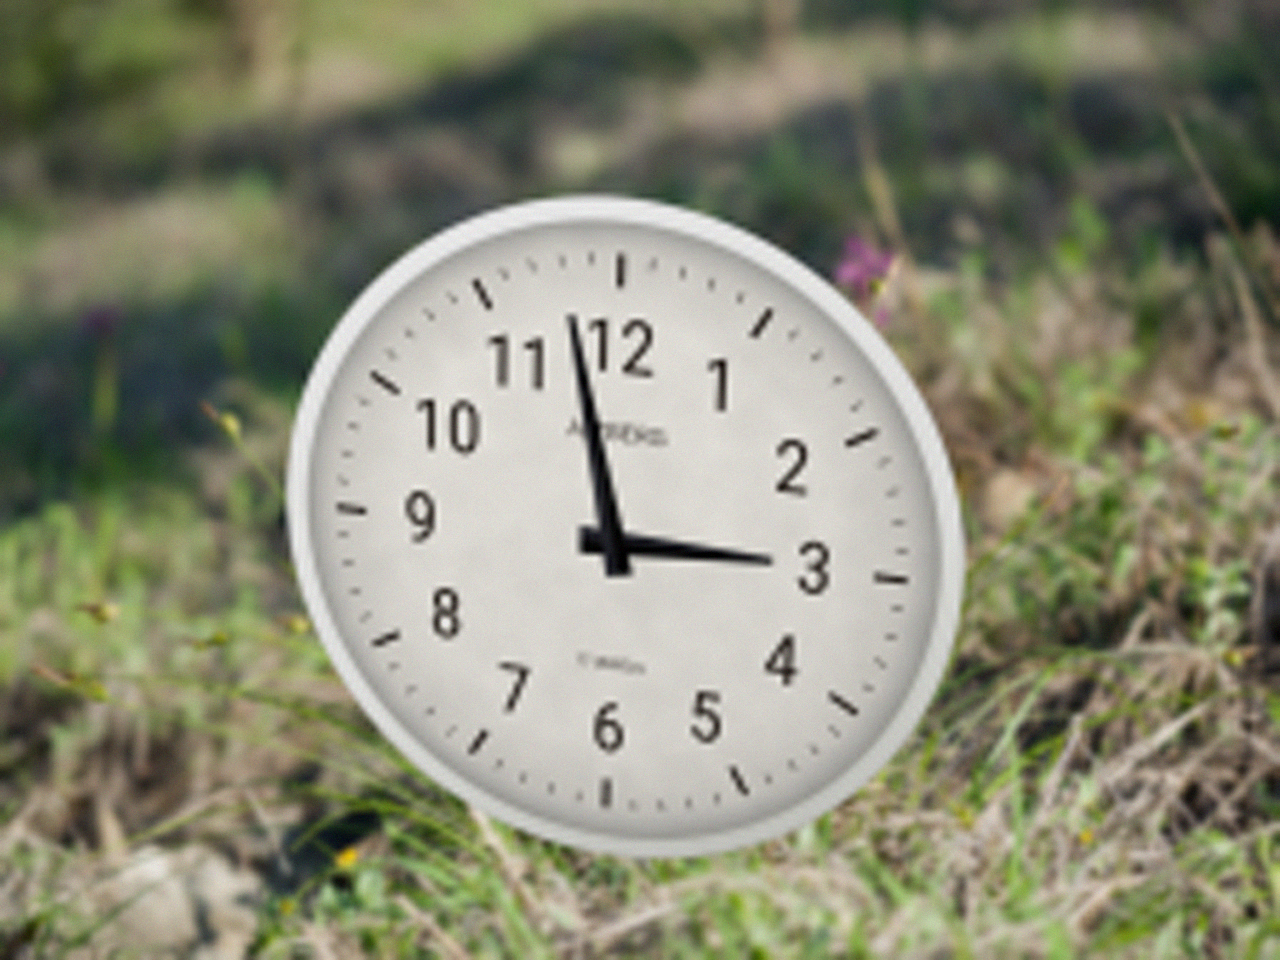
{"hour": 2, "minute": 58}
